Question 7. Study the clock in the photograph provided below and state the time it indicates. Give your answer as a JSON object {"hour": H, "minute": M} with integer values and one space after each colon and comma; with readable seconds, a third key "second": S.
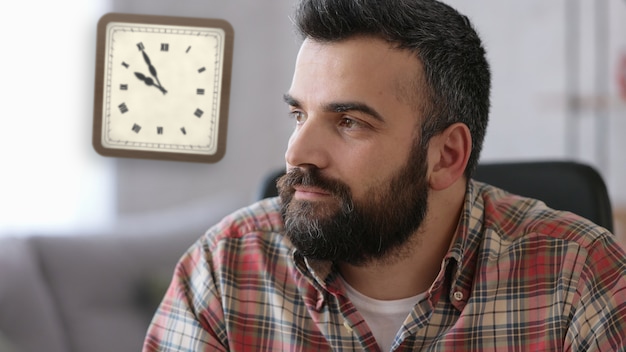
{"hour": 9, "minute": 55}
